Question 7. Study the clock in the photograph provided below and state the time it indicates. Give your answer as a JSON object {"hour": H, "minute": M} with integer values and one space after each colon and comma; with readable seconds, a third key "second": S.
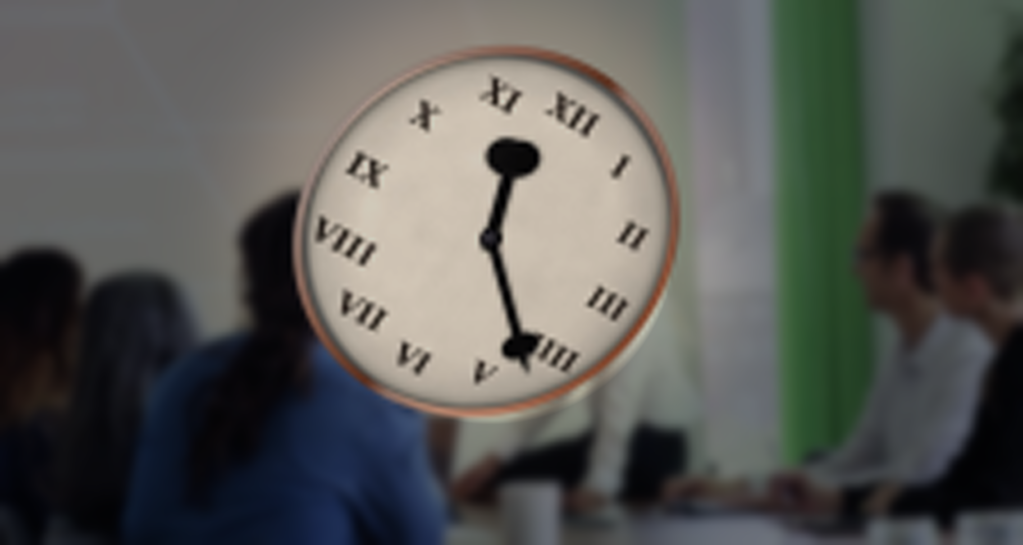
{"hour": 11, "minute": 22}
